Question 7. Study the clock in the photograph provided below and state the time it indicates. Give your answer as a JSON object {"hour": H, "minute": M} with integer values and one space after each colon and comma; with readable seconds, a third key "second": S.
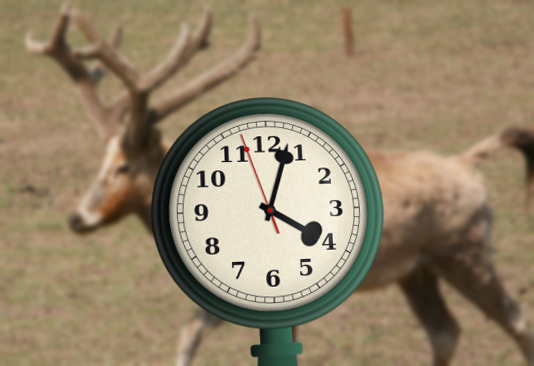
{"hour": 4, "minute": 2, "second": 57}
